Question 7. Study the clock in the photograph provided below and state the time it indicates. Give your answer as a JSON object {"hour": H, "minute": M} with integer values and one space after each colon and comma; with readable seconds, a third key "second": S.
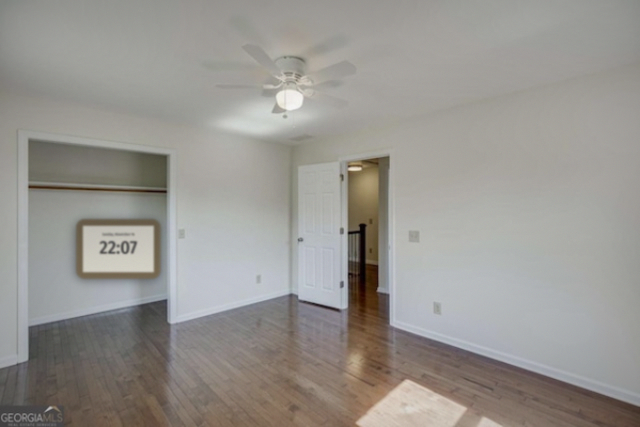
{"hour": 22, "minute": 7}
